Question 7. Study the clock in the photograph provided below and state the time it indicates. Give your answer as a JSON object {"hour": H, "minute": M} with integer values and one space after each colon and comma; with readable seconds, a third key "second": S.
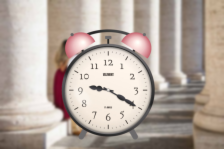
{"hour": 9, "minute": 20}
